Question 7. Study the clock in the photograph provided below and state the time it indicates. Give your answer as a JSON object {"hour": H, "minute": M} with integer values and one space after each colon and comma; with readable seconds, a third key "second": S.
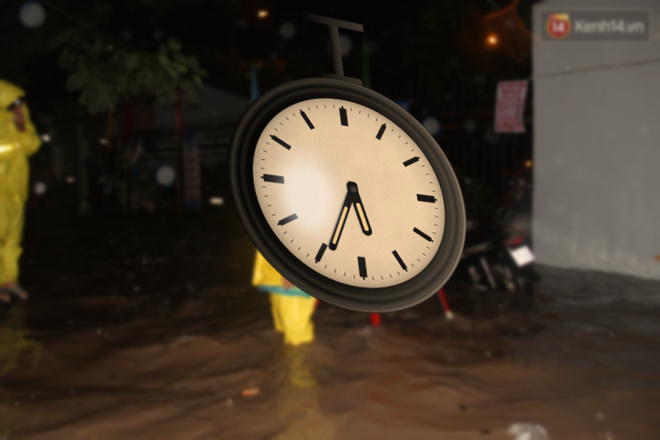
{"hour": 5, "minute": 34}
